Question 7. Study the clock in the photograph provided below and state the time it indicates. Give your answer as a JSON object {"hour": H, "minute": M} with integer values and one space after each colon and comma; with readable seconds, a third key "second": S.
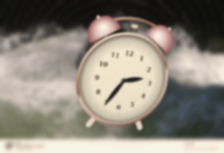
{"hour": 2, "minute": 35}
